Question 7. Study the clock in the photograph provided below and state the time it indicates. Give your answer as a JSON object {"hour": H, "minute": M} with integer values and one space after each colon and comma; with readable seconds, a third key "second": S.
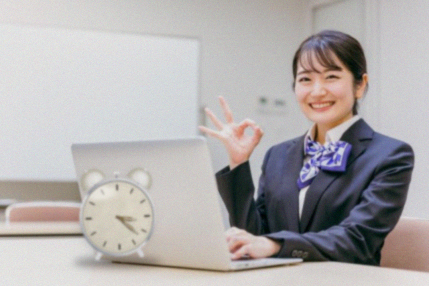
{"hour": 3, "minute": 22}
